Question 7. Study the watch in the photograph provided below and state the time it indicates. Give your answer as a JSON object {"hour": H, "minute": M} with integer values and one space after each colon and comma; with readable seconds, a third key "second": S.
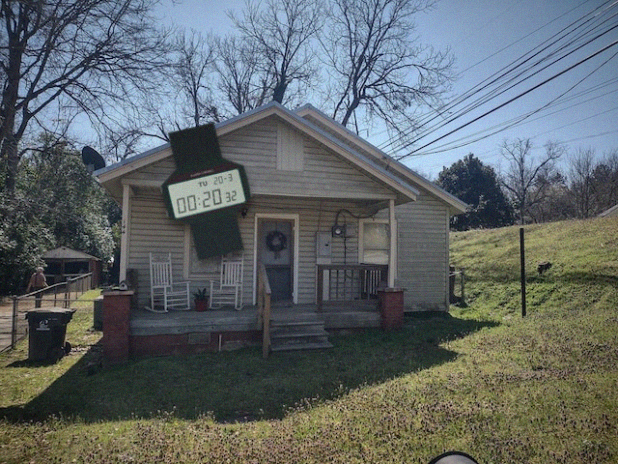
{"hour": 0, "minute": 20, "second": 32}
